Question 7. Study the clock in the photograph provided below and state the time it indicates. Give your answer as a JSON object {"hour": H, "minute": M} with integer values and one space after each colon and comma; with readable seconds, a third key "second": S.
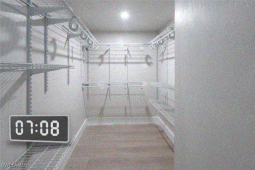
{"hour": 7, "minute": 8}
